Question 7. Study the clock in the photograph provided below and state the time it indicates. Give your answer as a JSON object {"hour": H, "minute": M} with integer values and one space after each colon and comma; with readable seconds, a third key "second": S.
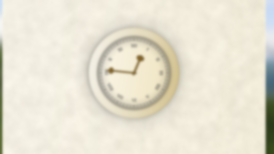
{"hour": 12, "minute": 46}
